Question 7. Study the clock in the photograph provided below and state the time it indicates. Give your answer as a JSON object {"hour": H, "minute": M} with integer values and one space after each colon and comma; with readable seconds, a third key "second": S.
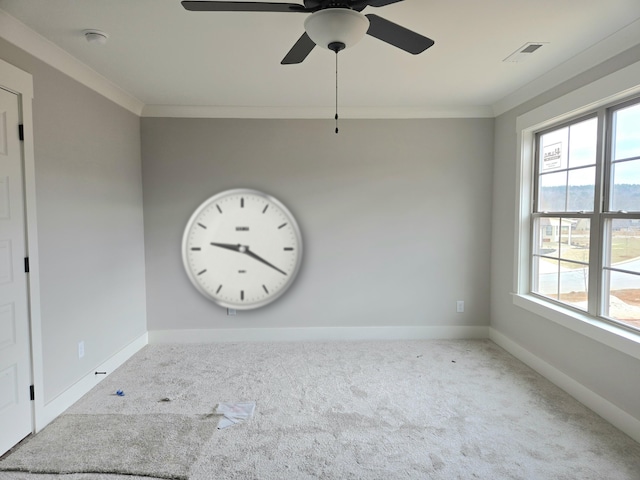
{"hour": 9, "minute": 20}
